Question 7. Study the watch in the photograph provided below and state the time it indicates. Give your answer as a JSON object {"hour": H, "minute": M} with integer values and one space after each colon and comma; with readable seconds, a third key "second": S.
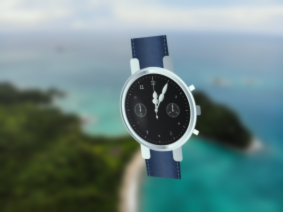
{"hour": 12, "minute": 5}
